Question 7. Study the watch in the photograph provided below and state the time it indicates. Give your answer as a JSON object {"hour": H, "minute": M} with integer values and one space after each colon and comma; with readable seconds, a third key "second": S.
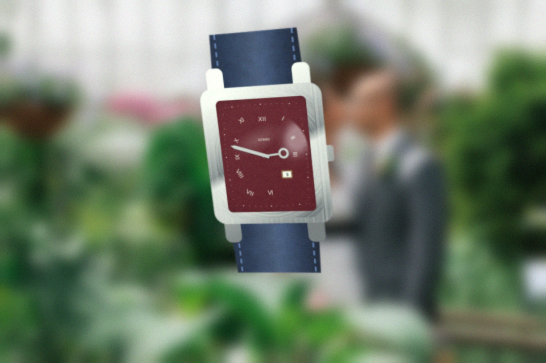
{"hour": 2, "minute": 48}
